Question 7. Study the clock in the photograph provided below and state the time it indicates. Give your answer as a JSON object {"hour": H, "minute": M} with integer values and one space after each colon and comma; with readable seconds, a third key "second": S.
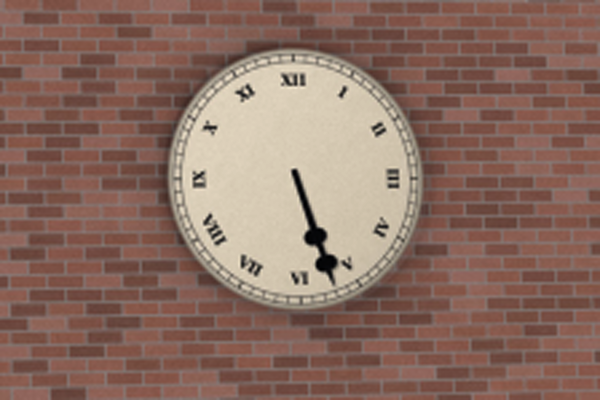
{"hour": 5, "minute": 27}
